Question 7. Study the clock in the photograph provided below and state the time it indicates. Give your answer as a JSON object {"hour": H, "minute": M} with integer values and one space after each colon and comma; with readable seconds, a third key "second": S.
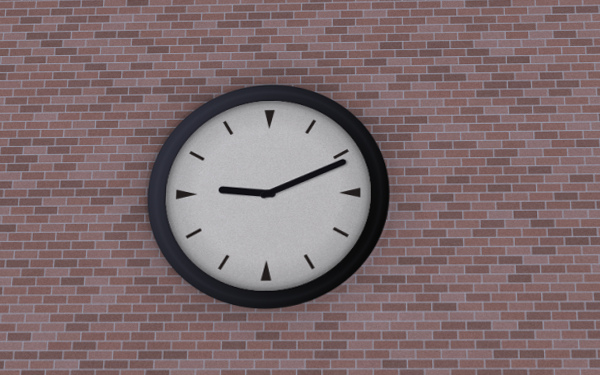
{"hour": 9, "minute": 11}
